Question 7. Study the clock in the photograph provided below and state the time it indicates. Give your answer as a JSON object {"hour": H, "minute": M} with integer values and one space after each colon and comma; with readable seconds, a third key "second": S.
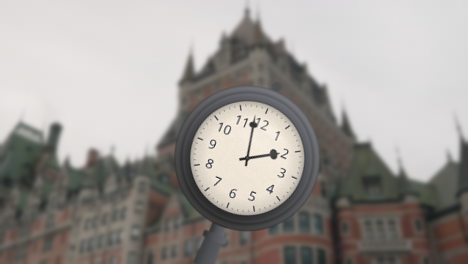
{"hour": 1, "minute": 58}
